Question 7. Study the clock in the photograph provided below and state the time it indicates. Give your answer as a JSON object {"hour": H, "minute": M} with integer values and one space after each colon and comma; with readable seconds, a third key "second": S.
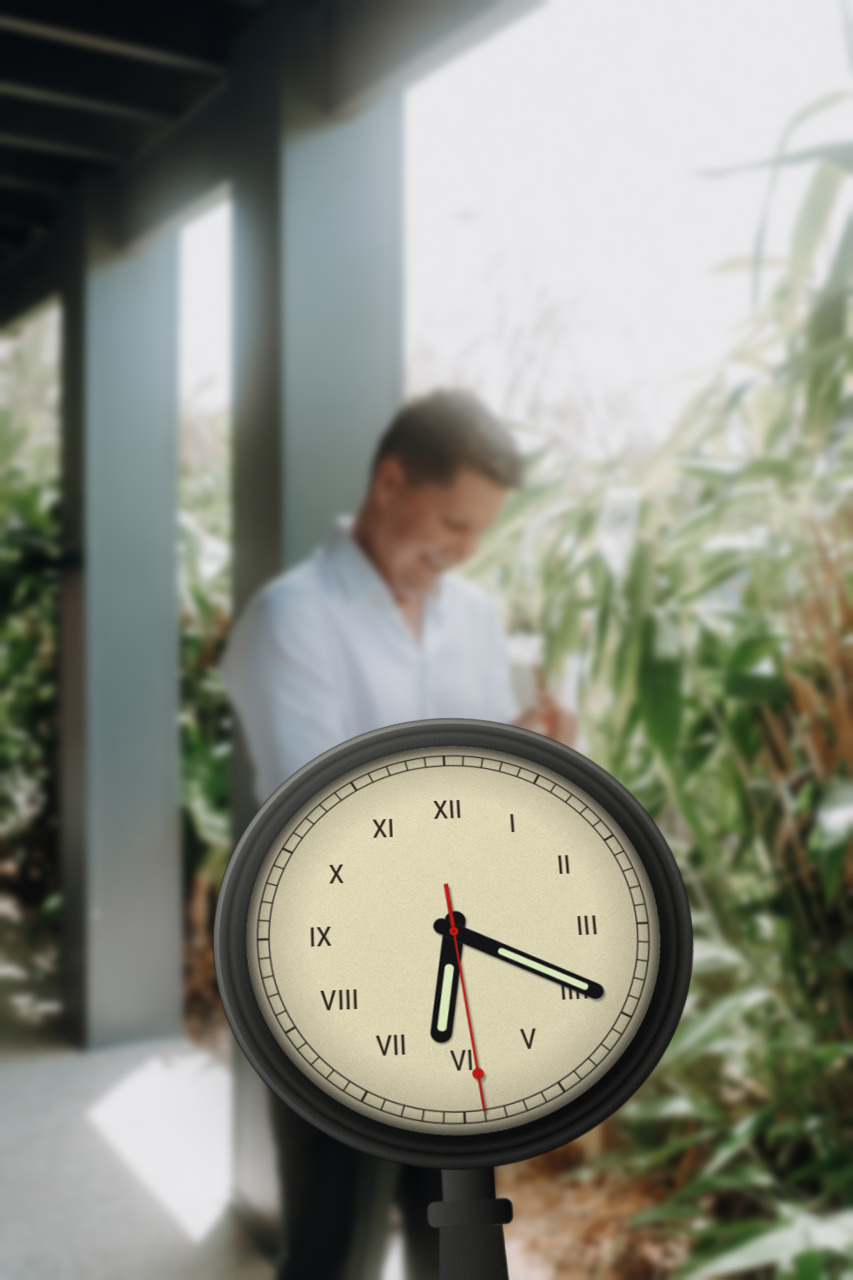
{"hour": 6, "minute": 19, "second": 29}
